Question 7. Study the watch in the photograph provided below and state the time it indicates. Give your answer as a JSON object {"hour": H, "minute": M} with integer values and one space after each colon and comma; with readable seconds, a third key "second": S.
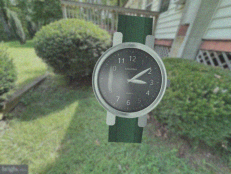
{"hour": 3, "minute": 9}
